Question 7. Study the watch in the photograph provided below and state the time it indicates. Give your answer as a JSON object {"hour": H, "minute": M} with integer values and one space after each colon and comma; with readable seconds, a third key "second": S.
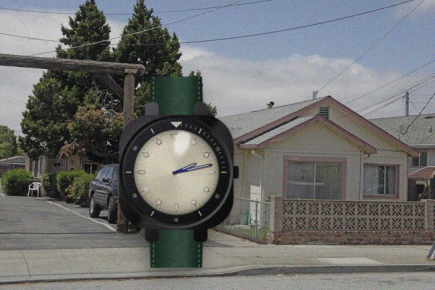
{"hour": 2, "minute": 13}
